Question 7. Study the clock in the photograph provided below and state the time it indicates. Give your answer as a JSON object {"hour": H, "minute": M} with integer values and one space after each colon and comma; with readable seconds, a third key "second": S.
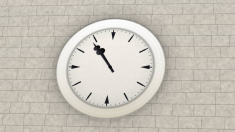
{"hour": 10, "minute": 54}
